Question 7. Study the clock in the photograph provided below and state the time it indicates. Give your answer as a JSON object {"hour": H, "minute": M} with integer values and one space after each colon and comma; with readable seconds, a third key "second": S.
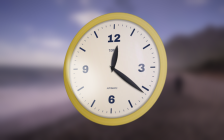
{"hour": 12, "minute": 21}
